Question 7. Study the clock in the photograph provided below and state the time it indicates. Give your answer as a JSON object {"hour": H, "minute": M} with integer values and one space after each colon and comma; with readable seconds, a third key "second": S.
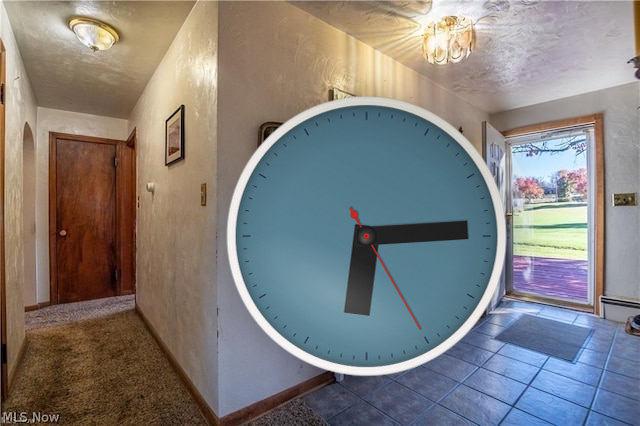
{"hour": 6, "minute": 14, "second": 25}
